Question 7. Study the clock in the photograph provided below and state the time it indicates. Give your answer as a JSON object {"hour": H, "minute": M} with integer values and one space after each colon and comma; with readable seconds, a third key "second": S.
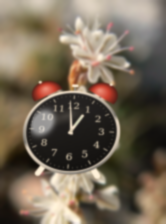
{"hour": 12, "minute": 59}
